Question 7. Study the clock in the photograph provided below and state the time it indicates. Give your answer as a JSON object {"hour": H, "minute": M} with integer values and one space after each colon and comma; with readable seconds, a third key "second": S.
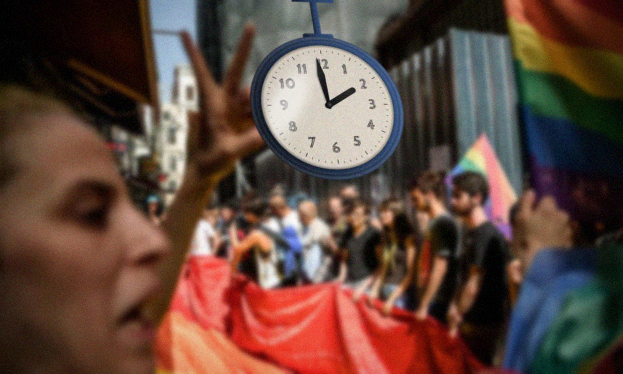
{"hour": 1, "minute": 59}
